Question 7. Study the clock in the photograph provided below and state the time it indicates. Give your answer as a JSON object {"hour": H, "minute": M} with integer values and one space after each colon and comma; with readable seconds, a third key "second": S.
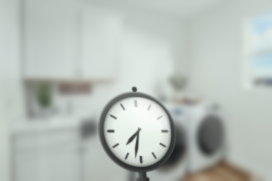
{"hour": 7, "minute": 32}
